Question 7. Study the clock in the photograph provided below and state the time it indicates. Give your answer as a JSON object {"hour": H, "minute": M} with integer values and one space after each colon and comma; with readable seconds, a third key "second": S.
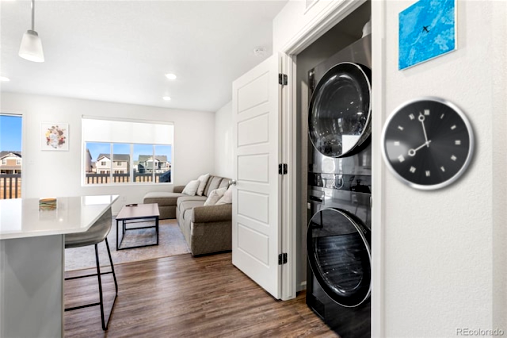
{"hour": 7, "minute": 58}
